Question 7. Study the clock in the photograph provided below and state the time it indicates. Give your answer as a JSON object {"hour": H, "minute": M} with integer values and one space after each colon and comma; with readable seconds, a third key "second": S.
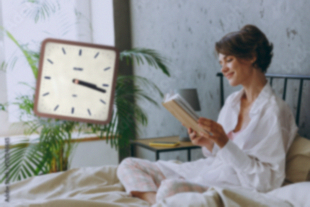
{"hour": 3, "minute": 17}
